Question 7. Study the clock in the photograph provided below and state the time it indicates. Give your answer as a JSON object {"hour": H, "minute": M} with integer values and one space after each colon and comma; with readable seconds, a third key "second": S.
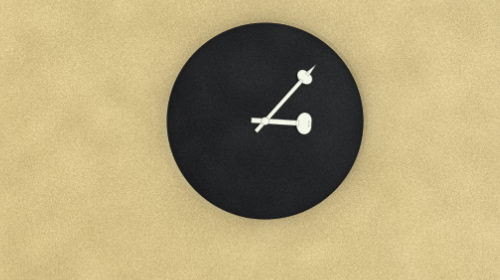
{"hour": 3, "minute": 7}
